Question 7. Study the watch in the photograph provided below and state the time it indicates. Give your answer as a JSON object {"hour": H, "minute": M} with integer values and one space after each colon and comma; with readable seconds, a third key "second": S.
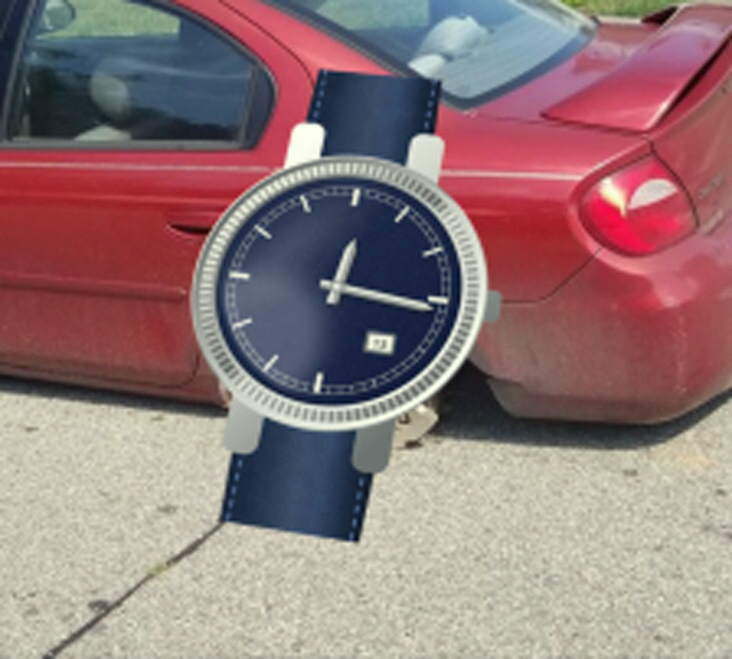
{"hour": 12, "minute": 16}
